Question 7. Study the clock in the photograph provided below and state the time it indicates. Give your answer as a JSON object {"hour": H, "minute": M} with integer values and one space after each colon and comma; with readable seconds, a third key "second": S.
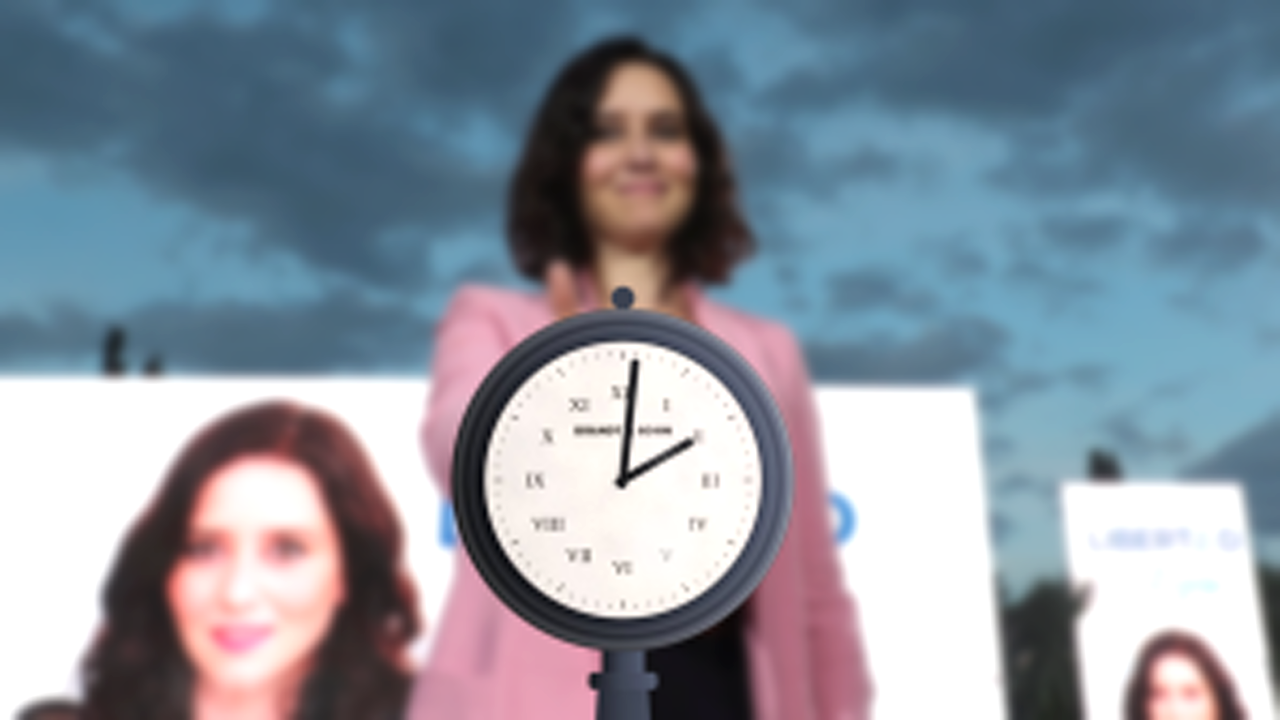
{"hour": 2, "minute": 1}
